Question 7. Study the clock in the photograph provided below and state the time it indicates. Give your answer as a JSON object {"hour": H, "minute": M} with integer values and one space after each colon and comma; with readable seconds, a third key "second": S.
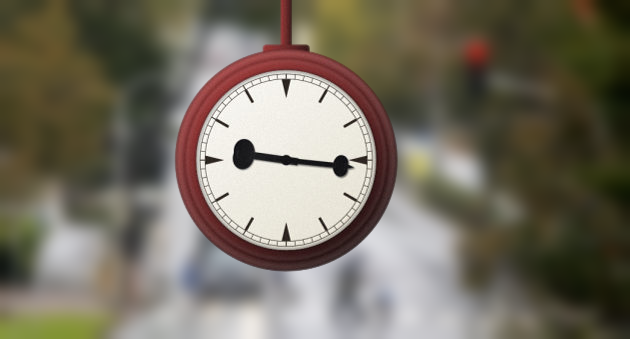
{"hour": 9, "minute": 16}
